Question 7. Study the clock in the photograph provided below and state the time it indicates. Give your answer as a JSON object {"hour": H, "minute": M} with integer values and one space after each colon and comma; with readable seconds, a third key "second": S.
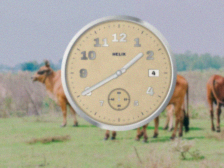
{"hour": 1, "minute": 40}
